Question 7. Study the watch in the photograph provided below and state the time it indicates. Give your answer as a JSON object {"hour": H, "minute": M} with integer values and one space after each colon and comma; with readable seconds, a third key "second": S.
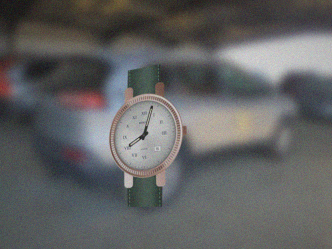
{"hour": 8, "minute": 3}
